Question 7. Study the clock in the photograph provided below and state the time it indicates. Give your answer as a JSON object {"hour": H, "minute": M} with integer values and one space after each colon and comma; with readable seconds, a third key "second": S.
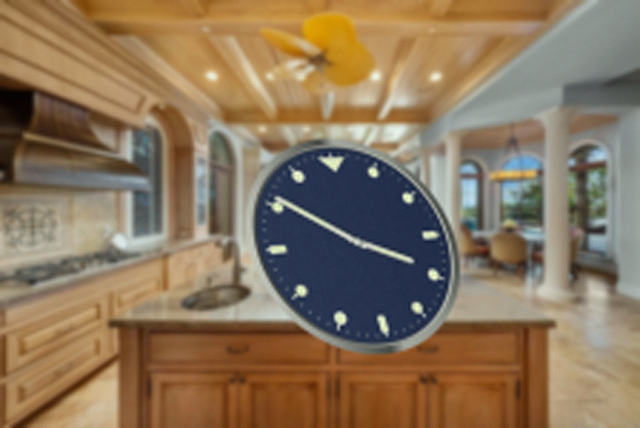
{"hour": 3, "minute": 51}
